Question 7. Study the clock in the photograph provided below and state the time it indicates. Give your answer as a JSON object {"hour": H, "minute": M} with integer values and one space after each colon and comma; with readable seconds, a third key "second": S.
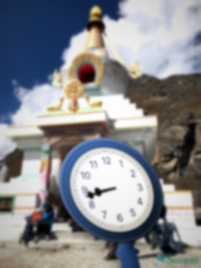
{"hour": 8, "minute": 43}
